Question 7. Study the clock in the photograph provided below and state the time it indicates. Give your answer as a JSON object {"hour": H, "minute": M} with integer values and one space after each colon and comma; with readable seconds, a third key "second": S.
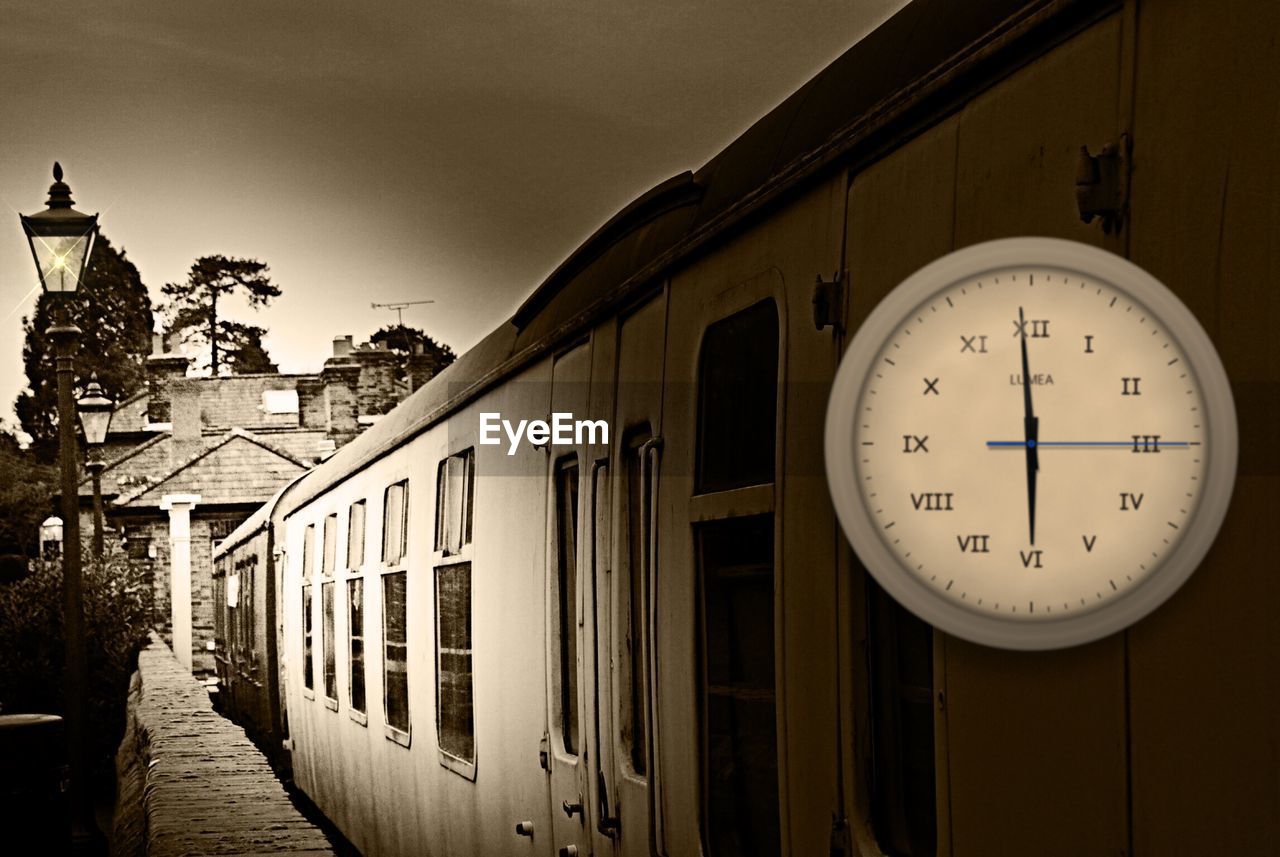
{"hour": 5, "minute": 59, "second": 15}
